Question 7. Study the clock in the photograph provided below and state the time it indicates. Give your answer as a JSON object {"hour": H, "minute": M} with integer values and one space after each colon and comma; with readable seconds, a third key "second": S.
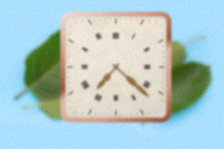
{"hour": 7, "minute": 22}
